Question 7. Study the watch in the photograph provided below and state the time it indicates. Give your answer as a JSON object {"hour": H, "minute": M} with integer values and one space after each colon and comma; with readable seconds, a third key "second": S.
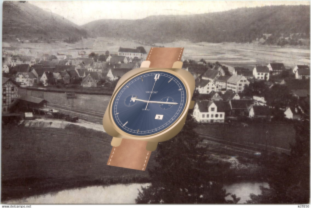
{"hour": 9, "minute": 15}
